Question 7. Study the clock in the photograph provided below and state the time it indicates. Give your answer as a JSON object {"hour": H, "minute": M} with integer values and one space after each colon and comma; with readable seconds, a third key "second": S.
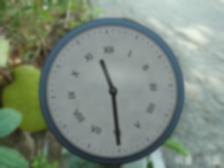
{"hour": 11, "minute": 30}
